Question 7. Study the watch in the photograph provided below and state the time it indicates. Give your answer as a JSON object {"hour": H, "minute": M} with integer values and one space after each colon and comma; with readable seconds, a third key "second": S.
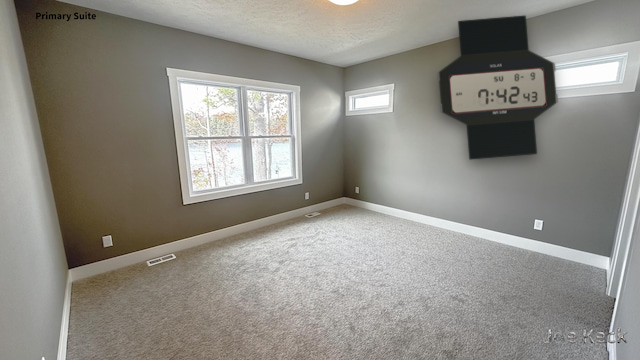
{"hour": 7, "minute": 42, "second": 43}
